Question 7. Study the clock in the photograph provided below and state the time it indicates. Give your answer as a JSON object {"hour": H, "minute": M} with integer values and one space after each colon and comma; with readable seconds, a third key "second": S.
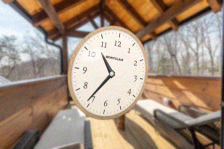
{"hour": 10, "minute": 36}
